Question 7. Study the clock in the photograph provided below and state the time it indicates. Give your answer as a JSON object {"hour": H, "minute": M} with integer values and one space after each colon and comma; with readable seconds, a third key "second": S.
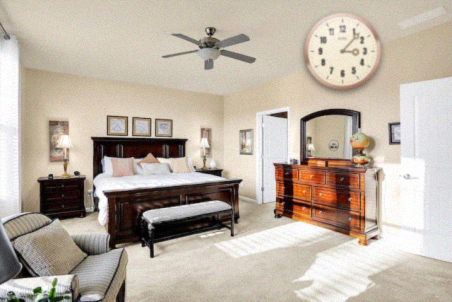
{"hour": 3, "minute": 7}
